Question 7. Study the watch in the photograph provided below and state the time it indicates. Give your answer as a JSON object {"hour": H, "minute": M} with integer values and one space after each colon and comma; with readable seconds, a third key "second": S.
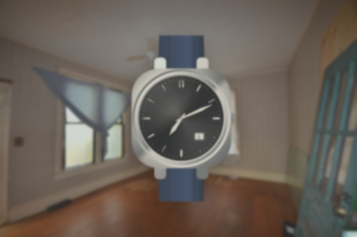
{"hour": 7, "minute": 11}
